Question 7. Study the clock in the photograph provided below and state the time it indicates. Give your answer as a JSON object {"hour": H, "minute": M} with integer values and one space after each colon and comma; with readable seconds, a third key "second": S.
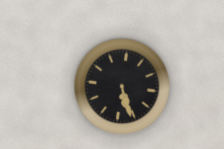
{"hour": 5, "minute": 26}
